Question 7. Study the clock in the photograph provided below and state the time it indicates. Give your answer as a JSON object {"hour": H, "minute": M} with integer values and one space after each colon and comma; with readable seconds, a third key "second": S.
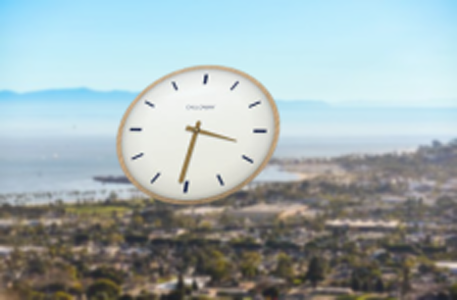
{"hour": 3, "minute": 31}
